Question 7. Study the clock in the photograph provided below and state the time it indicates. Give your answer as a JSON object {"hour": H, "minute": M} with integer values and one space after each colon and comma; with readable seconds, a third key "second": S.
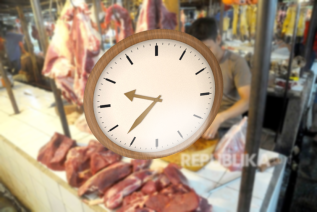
{"hour": 9, "minute": 37}
